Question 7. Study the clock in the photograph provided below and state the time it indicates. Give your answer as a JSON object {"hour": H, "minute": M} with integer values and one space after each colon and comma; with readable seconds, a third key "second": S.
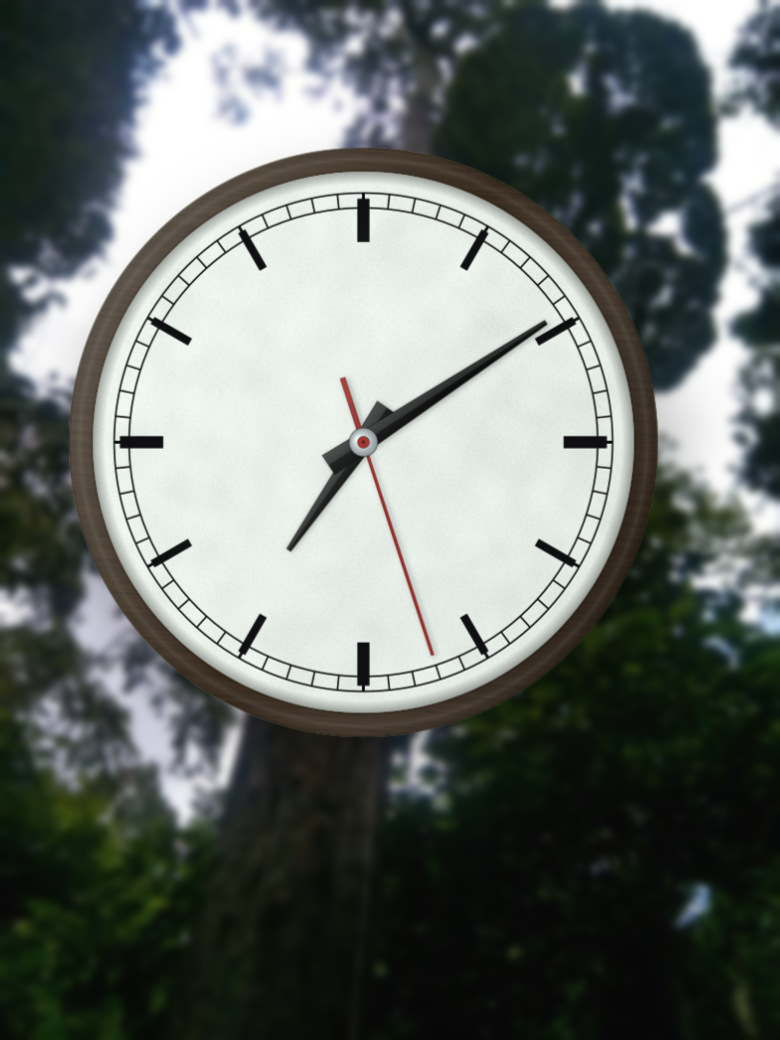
{"hour": 7, "minute": 9, "second": 27}
